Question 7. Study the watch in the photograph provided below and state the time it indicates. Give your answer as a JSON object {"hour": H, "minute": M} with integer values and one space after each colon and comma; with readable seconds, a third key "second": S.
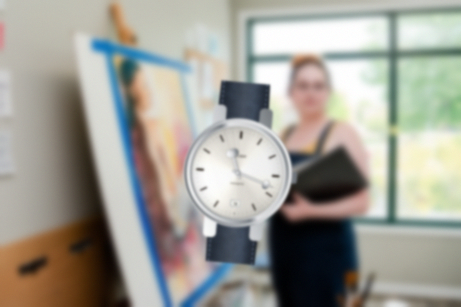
{"hour": 11, "minute": 18}
